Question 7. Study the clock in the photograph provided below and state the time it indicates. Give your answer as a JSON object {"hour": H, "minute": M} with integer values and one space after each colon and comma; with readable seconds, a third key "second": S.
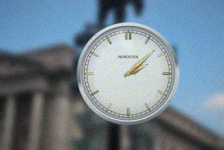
{"hour": 2, "minute": 8}
